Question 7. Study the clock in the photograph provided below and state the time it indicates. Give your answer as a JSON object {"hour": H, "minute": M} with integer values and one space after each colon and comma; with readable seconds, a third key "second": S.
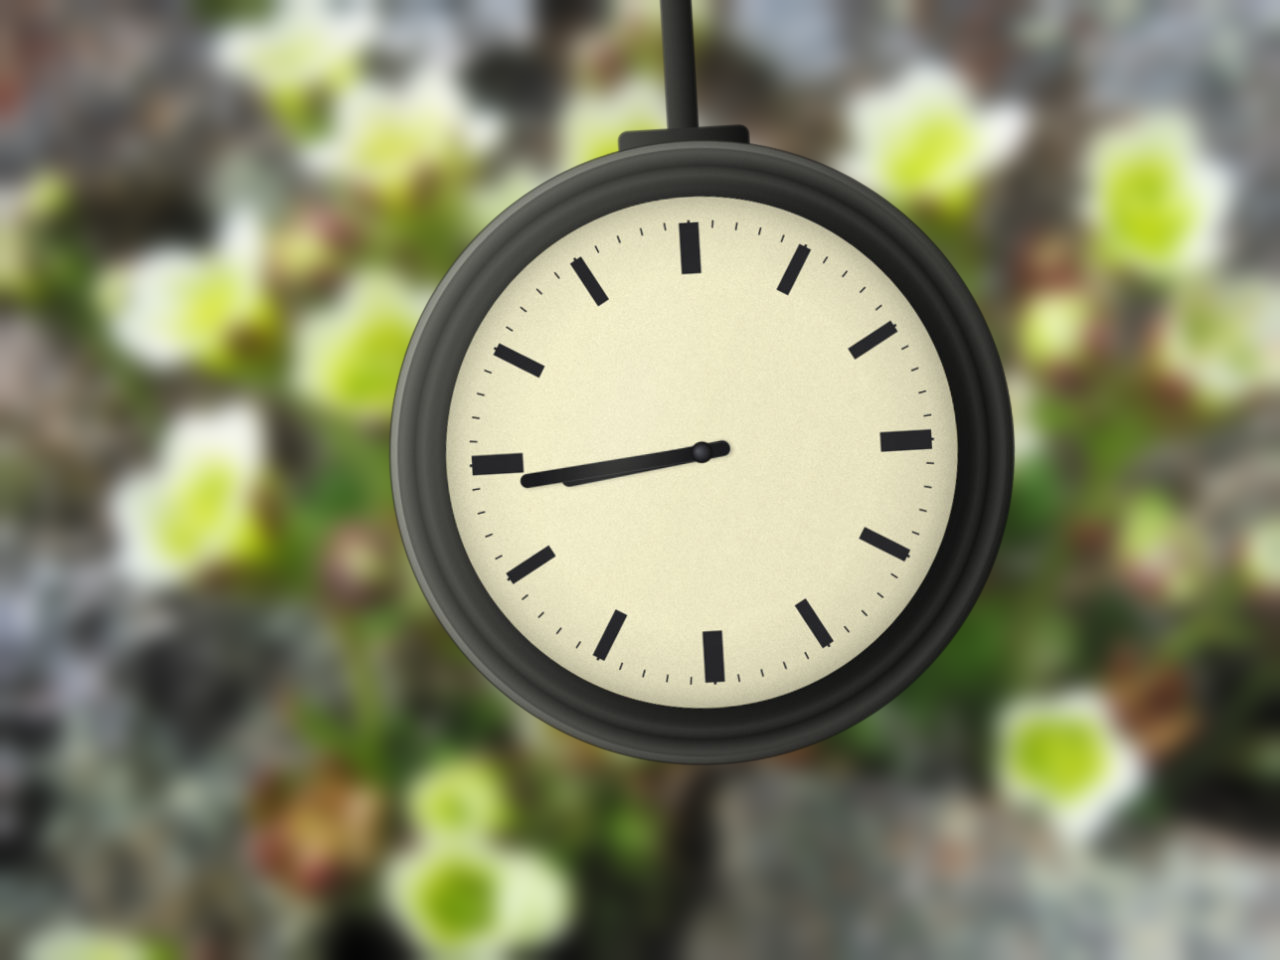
{"hour": 8, "minute": 44}
